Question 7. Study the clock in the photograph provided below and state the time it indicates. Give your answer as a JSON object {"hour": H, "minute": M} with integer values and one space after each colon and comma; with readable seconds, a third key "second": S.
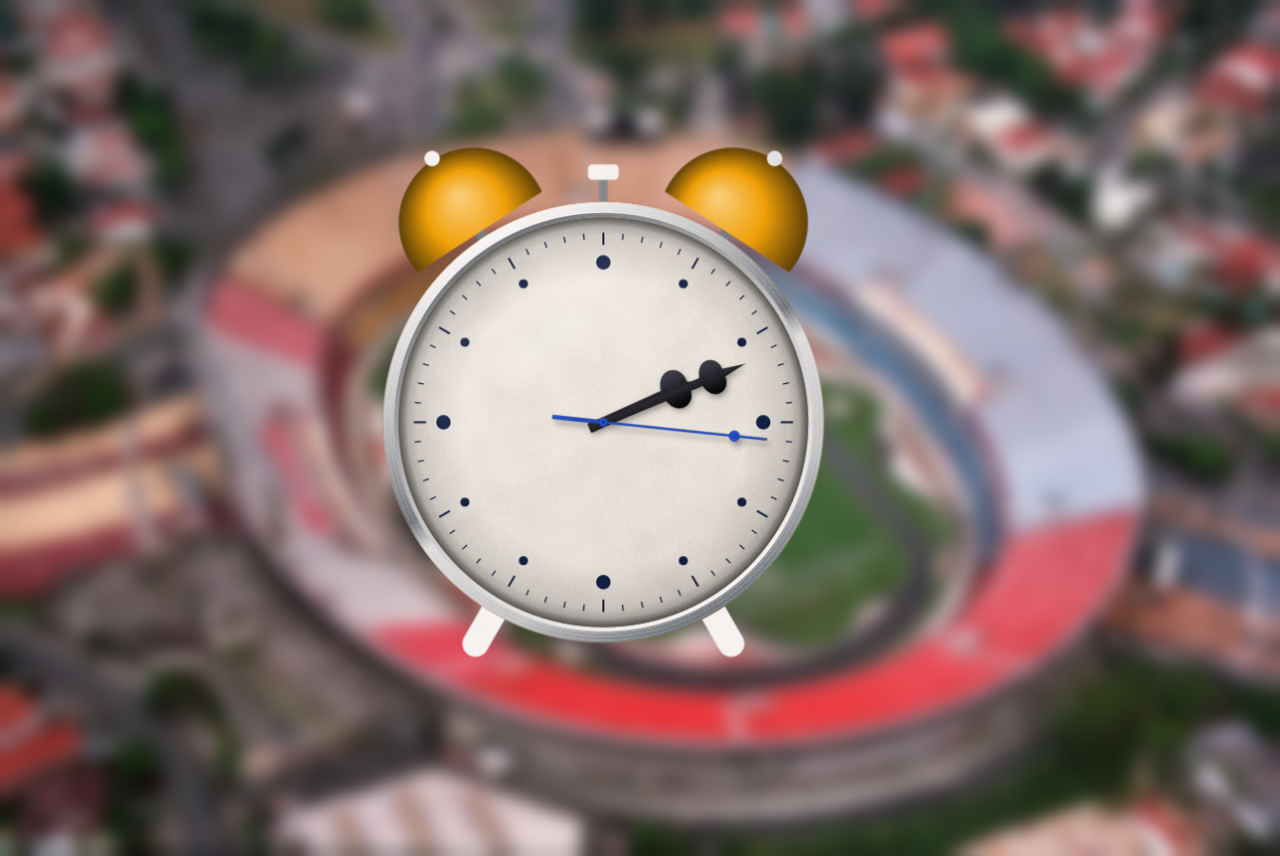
{"hour": 2, "minute": 11, "second": 16}
